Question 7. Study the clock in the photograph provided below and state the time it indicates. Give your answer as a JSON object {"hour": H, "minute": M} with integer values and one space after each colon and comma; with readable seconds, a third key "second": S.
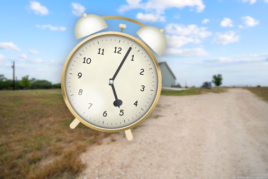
{"hour": 5, "minute": 3}
